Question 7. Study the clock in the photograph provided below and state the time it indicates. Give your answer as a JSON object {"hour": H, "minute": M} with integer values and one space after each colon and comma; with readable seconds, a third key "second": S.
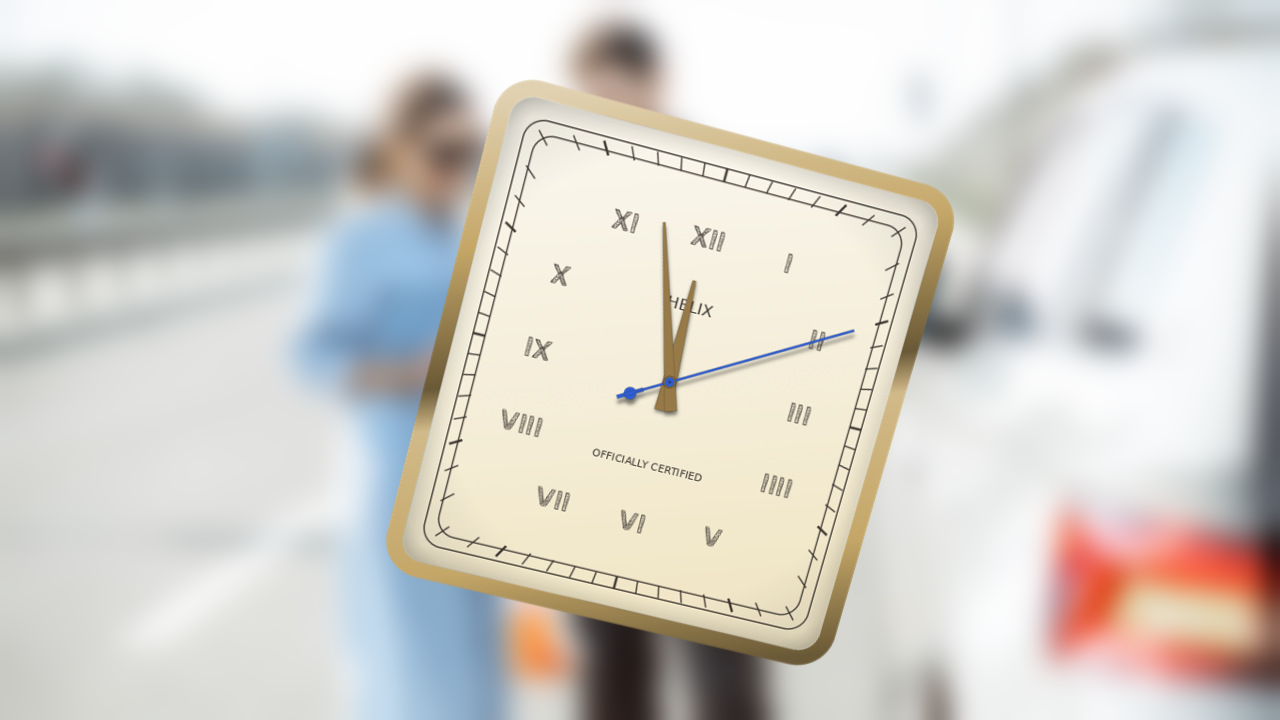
{"hour": 11, "minute": 57, "second": 10}
